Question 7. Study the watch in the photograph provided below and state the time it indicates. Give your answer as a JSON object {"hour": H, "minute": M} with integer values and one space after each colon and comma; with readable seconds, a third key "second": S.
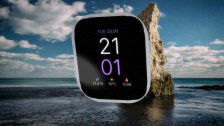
{"hour": 21, "minute": 1}
